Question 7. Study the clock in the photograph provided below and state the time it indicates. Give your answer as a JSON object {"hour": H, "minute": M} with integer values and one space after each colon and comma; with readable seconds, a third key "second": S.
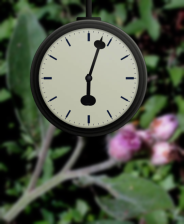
{"hour": 6, "minute": 3}
